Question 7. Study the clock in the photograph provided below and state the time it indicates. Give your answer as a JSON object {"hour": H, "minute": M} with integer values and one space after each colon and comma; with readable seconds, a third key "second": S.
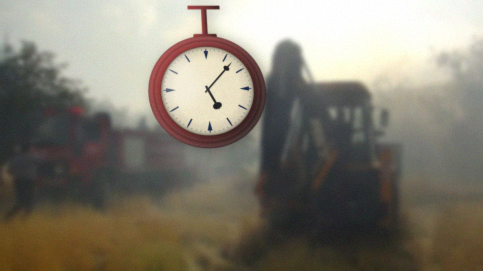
{"hour": 5, "minute": 7}
